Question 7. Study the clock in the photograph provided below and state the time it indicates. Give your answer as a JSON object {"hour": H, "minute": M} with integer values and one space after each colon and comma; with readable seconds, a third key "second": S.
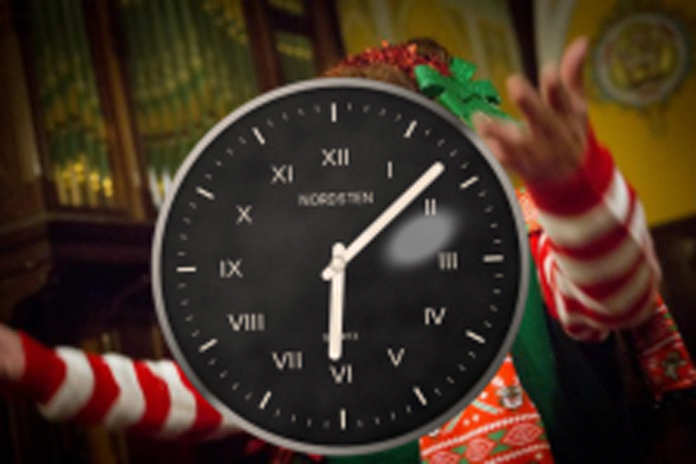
{"hour": 6, "minute": 8}
